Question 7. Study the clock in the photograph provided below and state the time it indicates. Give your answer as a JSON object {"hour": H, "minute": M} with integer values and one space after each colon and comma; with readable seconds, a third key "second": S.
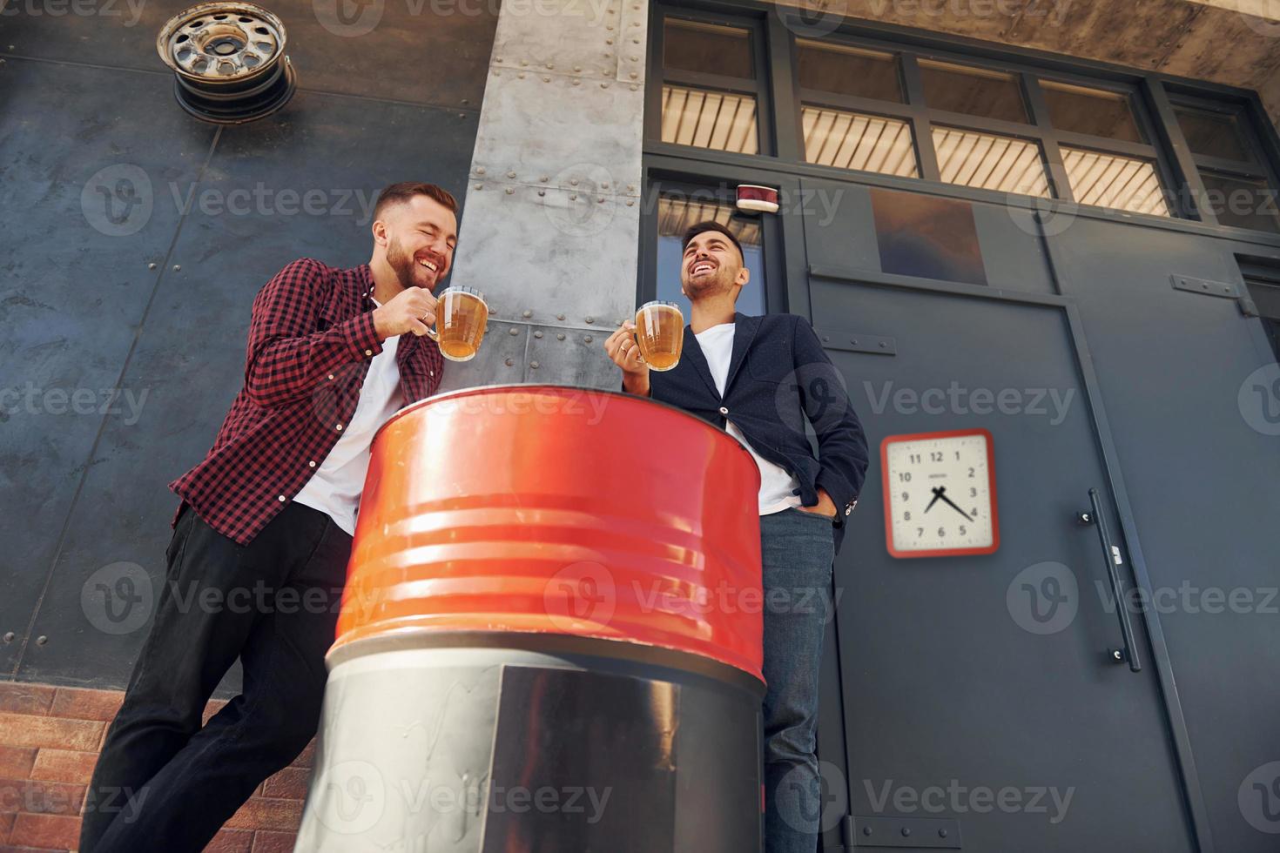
{"hour": 7, "minute": 22}
